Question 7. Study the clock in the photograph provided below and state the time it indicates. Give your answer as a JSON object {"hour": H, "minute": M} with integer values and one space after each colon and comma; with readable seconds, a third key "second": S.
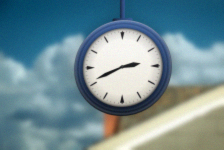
{"hour": 2, "minute": 41}
